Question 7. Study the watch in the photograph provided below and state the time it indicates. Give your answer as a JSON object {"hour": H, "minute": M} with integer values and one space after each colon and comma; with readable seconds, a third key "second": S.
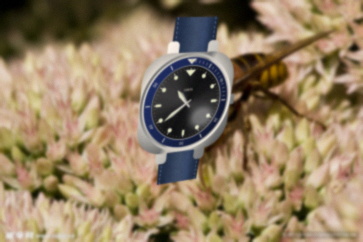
{"hour": 10, "minute": 39}
